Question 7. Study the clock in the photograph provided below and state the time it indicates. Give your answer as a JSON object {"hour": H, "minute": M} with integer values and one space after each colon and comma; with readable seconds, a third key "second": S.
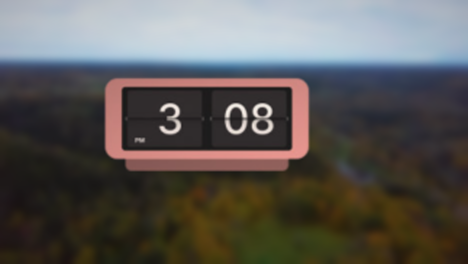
{"hour": 3, "minute": 8}
